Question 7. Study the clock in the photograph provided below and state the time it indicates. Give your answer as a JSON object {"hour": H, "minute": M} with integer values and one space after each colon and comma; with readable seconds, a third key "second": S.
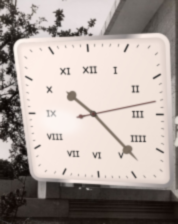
{"hour": 10, "minute": 23, "second": 13}
